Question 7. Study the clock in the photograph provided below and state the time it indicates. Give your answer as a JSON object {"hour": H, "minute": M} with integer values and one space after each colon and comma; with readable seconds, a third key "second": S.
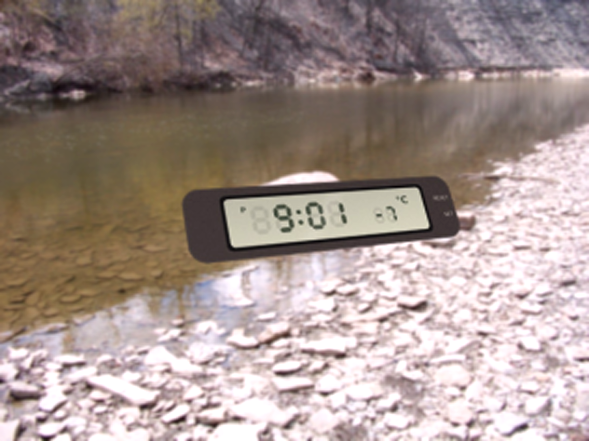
{"hour": 9, "minute": 1}
